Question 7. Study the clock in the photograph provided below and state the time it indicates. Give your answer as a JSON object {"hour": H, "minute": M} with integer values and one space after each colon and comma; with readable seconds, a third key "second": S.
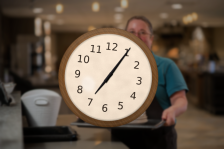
{"hour": 7, "minute": 5}
